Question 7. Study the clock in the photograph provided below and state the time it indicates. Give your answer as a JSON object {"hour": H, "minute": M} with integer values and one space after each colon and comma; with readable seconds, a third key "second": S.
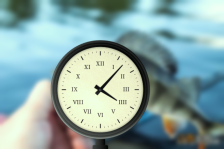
{"hour": 4, "minute": 7}
